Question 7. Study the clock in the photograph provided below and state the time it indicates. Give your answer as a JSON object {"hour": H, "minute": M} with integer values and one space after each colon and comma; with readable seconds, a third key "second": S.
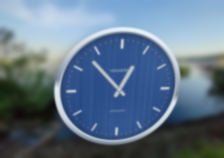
{"hour": 12, "minute": 53}
